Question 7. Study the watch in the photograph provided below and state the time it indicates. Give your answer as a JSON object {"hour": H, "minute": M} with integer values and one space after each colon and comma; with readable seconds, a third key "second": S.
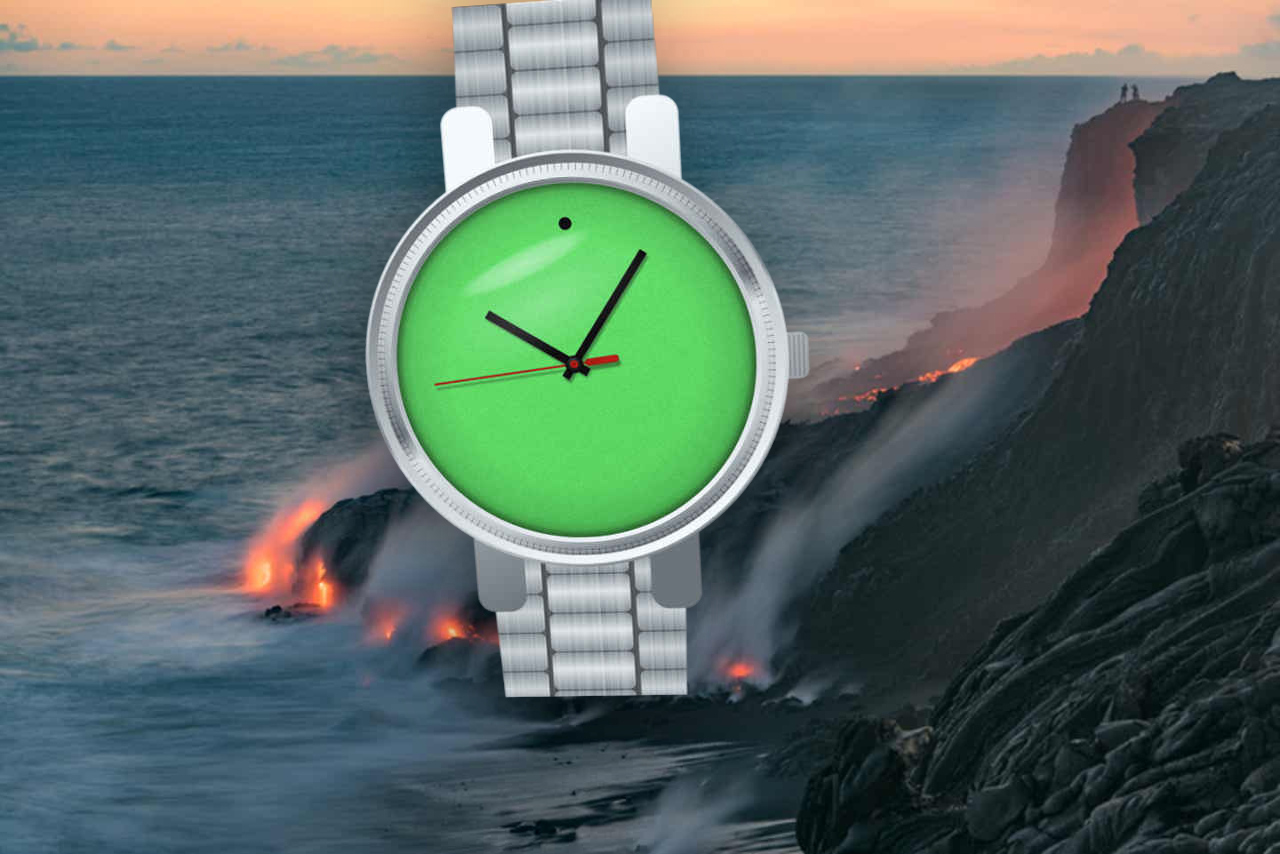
{"hour": 10, "minute": 5, "second": 44}
